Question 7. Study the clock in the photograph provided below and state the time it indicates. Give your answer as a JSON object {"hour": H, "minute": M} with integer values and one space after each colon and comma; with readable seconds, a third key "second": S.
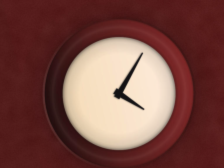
{"hour": 4, "minute": 5}
